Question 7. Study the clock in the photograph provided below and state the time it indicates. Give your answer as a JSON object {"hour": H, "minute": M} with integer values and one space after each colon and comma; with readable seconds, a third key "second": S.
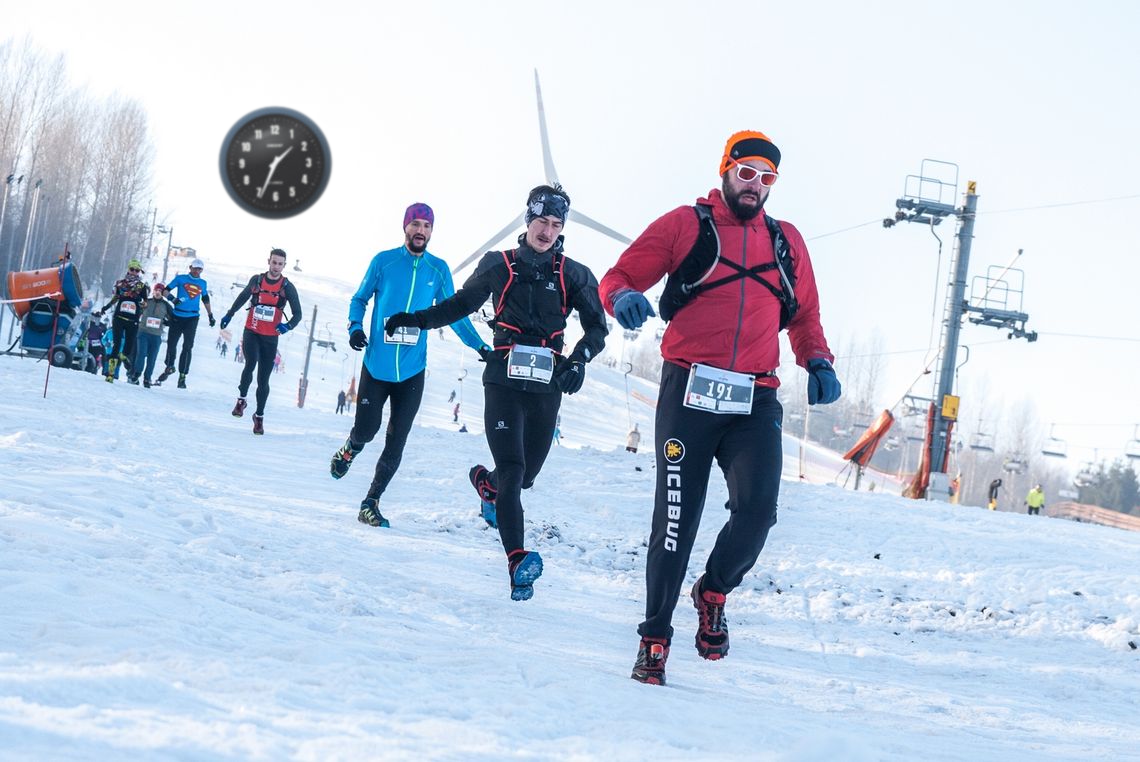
{"hour": 1, "minute": 34}
